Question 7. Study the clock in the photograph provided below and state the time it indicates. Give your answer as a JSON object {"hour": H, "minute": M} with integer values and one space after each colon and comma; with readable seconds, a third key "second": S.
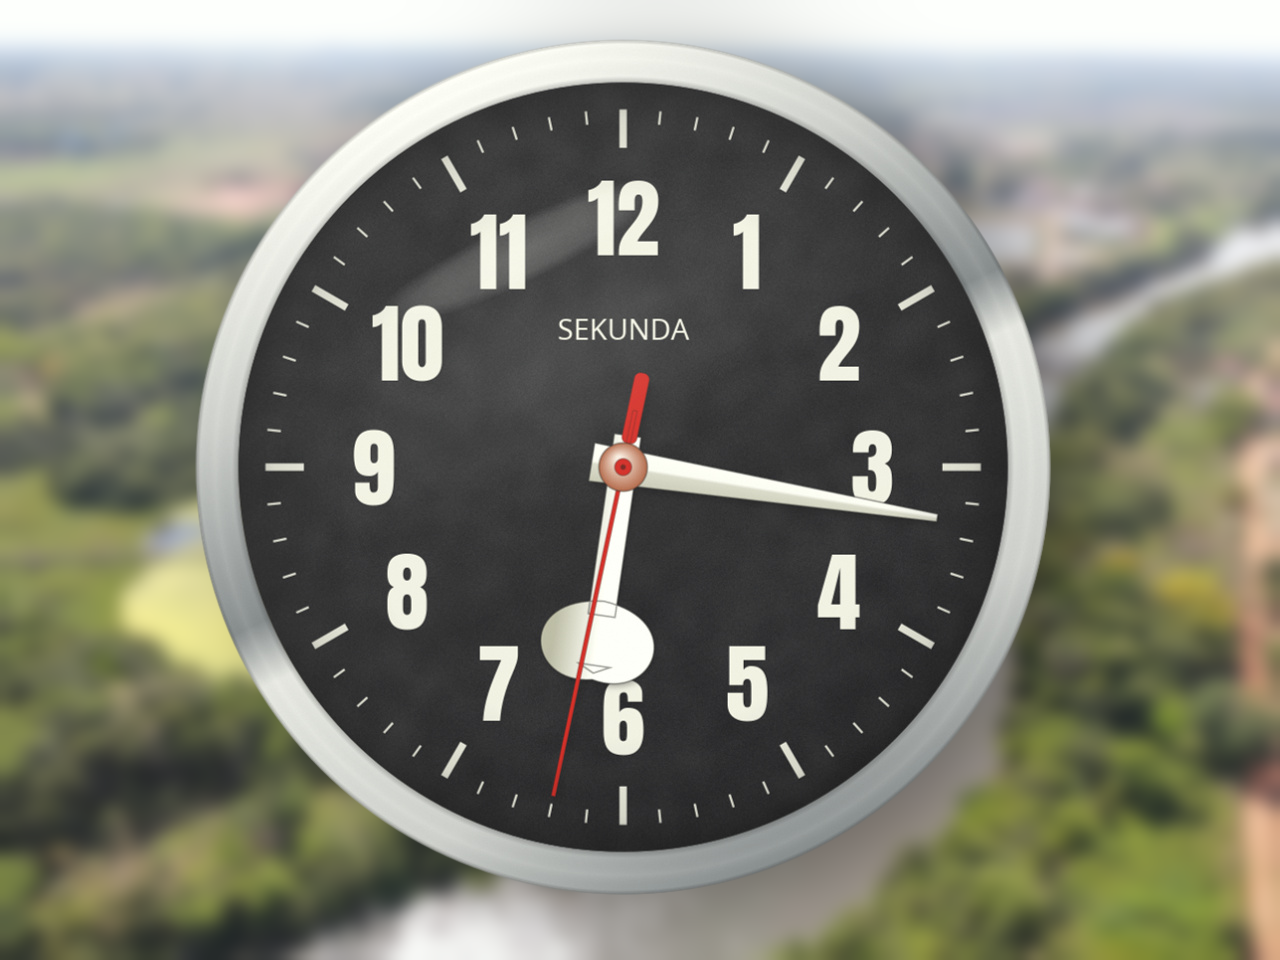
{"hour": 6, "minute": 16, "second": 32}
